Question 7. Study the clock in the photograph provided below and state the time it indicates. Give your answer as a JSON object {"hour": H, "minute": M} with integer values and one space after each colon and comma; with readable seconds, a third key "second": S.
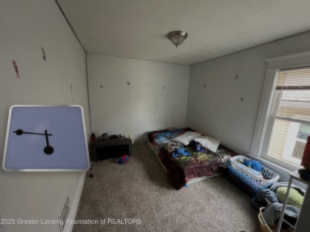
{"hour": 5, "minute": 46}
